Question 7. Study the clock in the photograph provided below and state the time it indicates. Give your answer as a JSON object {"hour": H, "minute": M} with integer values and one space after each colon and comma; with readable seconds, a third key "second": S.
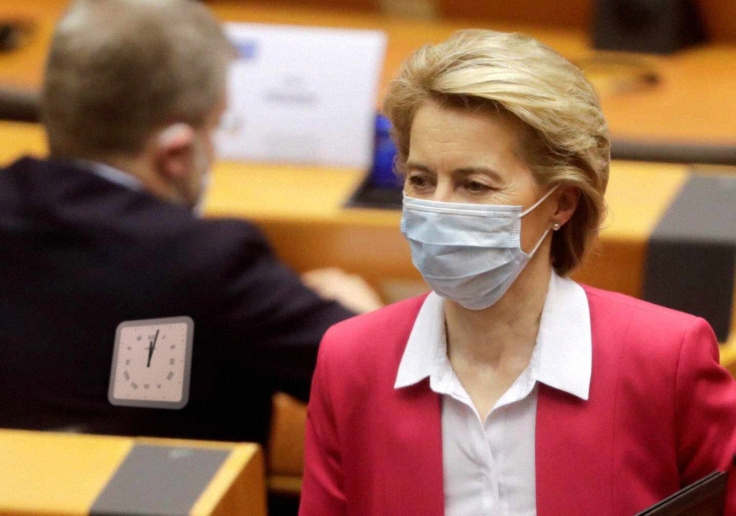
{"hour": 12, "minute": 2}
